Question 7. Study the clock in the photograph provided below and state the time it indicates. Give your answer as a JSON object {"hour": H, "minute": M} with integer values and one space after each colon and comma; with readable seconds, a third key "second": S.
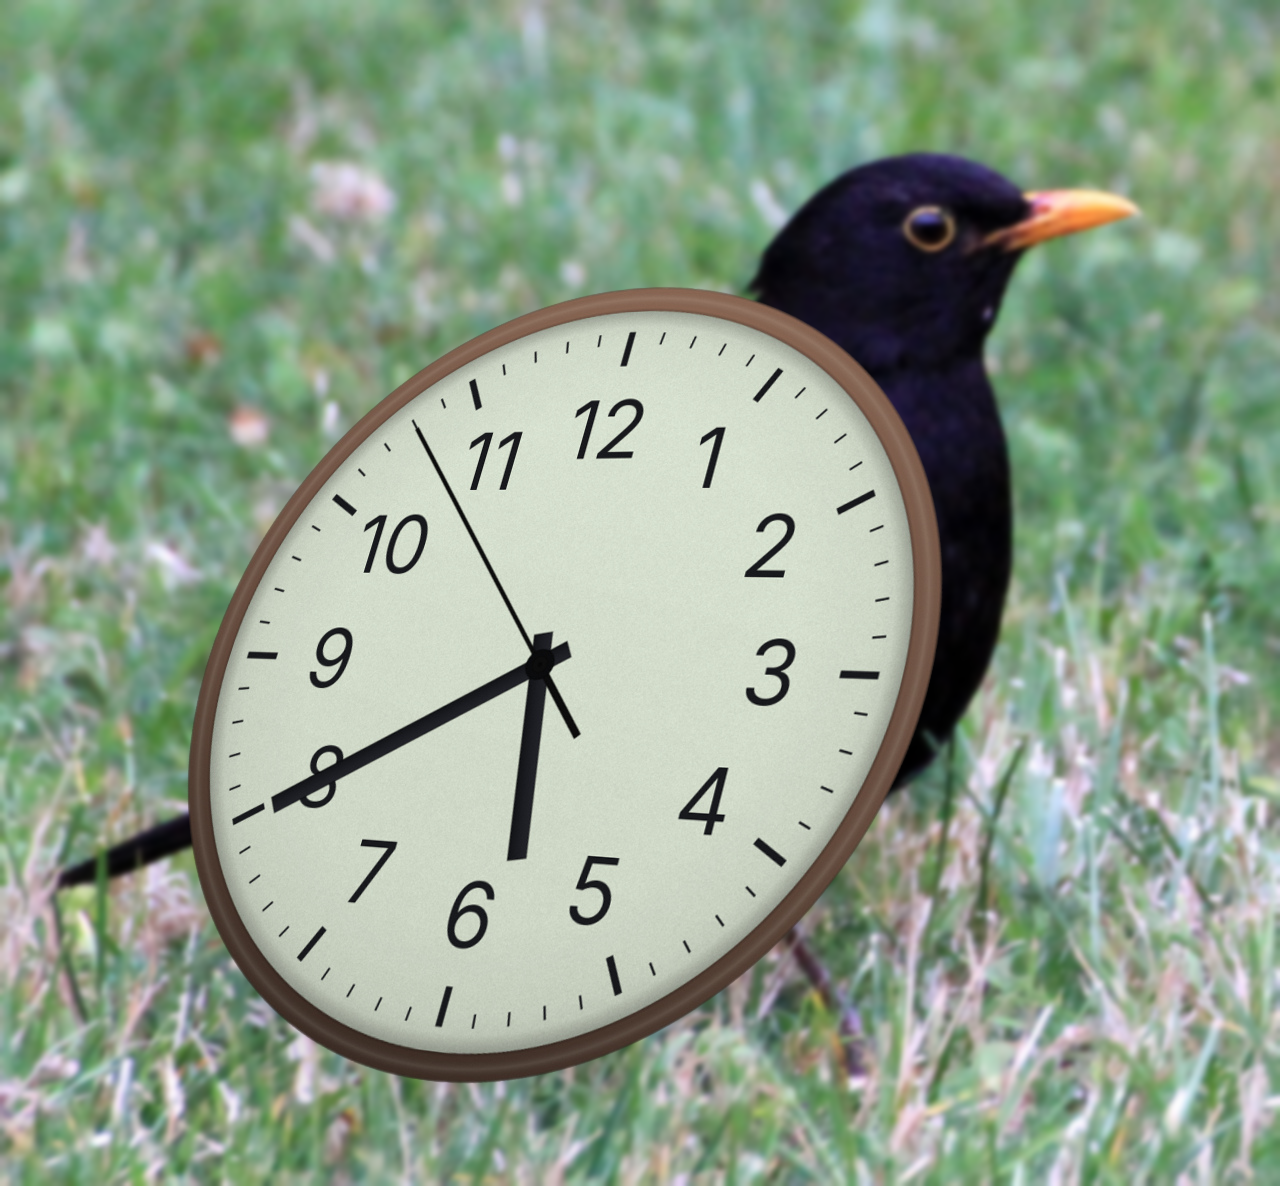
{"hour": 5, "minute": 39, "second": 53}
